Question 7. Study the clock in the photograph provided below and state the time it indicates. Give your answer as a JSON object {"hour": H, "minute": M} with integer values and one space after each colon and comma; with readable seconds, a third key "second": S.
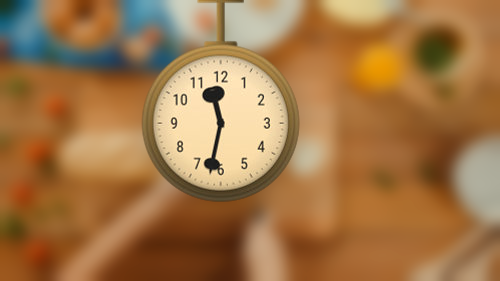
{"hour": 11, "minute": 32}
